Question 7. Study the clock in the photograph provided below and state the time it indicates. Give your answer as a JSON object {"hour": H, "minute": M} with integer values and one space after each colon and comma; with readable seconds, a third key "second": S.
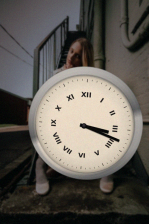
{"hour": 3, "minute": 18}
